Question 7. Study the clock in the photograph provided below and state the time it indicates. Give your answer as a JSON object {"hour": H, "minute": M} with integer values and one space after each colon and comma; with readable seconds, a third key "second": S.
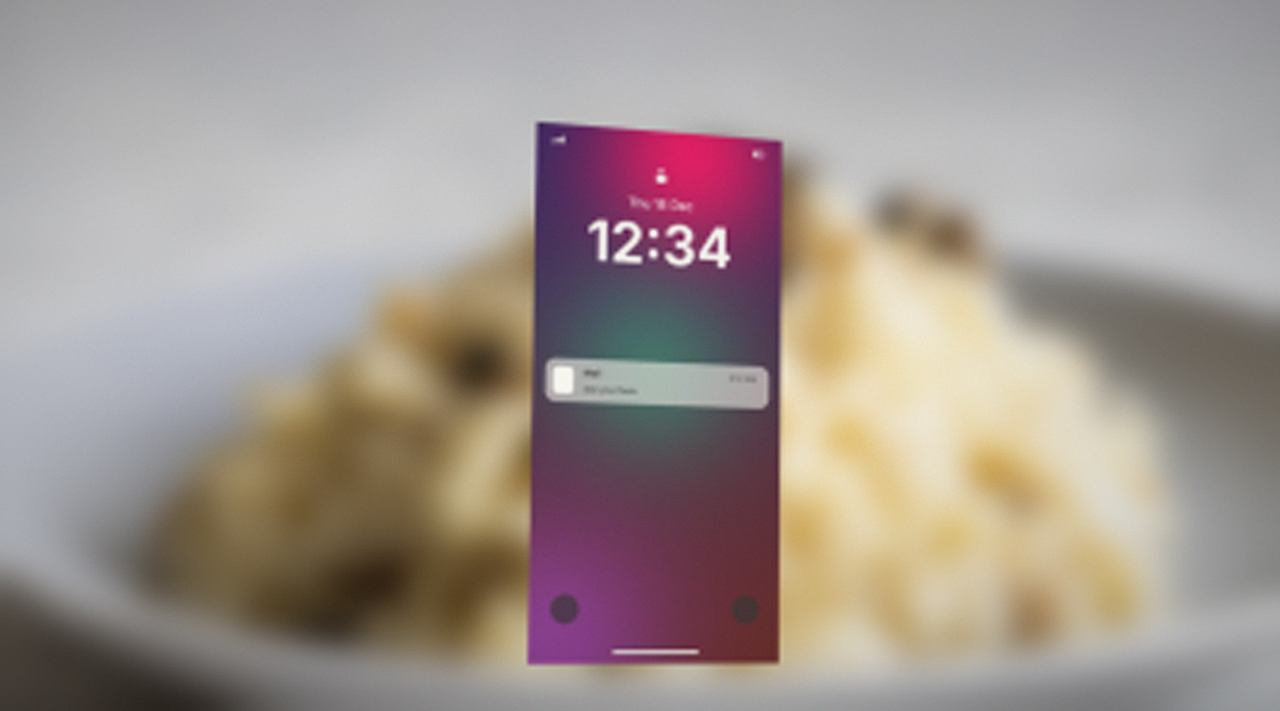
{"hour": 12, "minute": 34}
